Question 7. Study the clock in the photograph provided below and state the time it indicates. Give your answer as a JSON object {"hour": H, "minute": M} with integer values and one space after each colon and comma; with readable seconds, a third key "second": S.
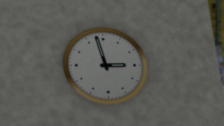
{"hour": 2, "minute": 58}
